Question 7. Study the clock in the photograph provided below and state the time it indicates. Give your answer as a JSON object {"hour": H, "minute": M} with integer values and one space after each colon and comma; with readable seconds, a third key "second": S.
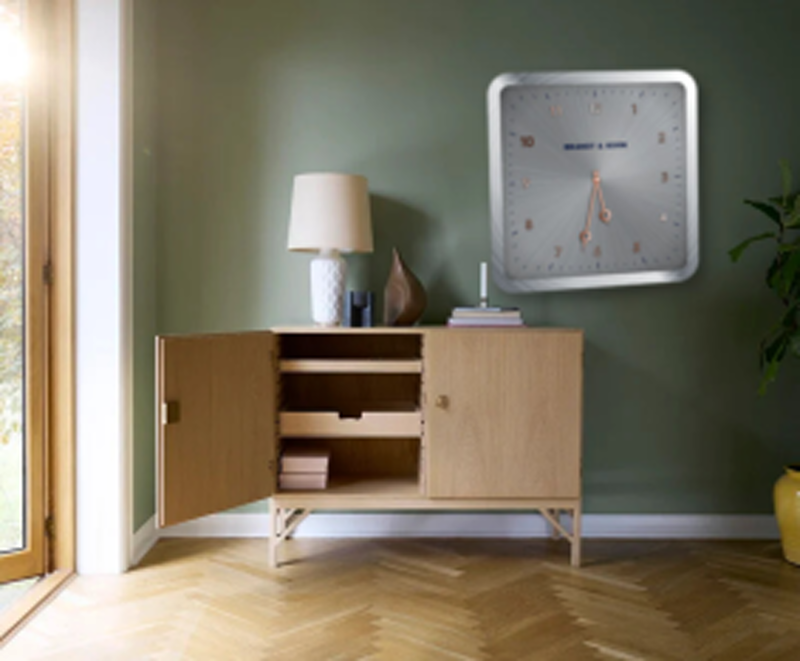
{"hour": 5, "minute": 32}
